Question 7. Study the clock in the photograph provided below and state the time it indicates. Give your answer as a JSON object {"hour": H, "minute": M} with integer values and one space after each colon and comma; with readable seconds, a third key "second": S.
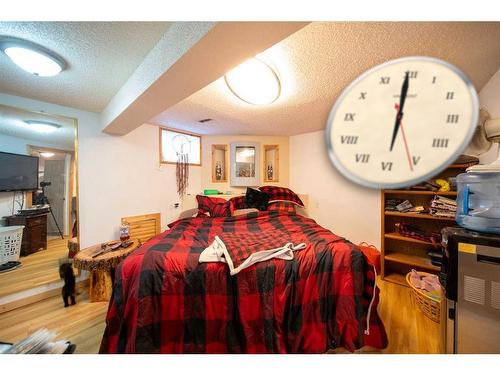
{"hour": 5, "minute": 59, "second": 26}
